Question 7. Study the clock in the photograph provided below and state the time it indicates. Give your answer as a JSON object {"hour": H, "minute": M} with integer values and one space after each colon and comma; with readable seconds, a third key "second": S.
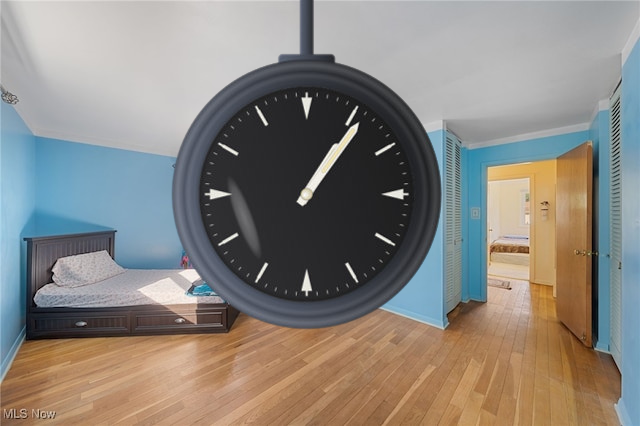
{"hour": 1, "minute": 6}
